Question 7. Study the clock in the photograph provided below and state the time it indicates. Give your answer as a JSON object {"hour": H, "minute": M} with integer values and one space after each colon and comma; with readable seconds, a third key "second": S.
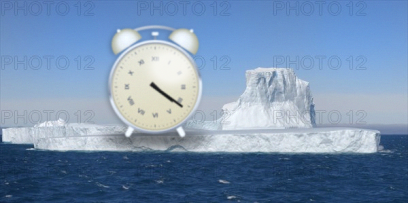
{"hour": 4, "minute": 21}
